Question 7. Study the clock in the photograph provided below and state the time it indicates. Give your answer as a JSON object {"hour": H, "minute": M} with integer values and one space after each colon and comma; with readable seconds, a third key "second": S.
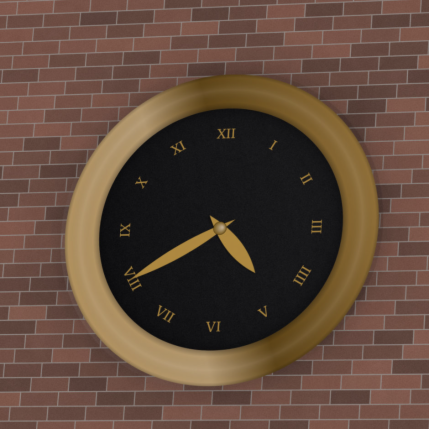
{"hour": 4, "minute": 40}
